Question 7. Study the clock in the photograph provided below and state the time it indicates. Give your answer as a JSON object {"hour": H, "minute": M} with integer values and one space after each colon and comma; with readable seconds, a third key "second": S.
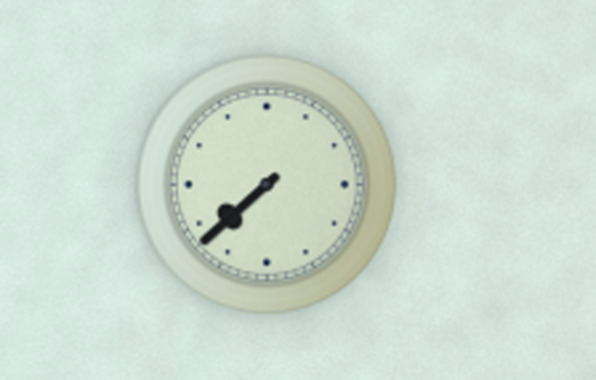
{"hour": 7, "minute": 38}
